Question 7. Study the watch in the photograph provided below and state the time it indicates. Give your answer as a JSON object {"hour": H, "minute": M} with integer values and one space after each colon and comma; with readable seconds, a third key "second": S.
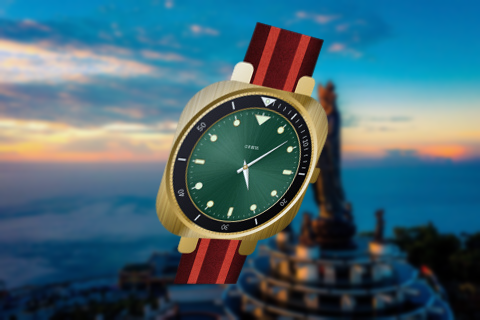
{"hour": 5, "minute": 8}
